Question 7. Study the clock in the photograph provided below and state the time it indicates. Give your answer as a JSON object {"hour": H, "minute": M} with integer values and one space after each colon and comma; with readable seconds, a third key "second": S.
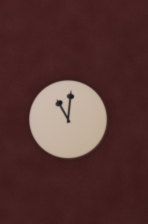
{"hour": 11, "minute": 1}
